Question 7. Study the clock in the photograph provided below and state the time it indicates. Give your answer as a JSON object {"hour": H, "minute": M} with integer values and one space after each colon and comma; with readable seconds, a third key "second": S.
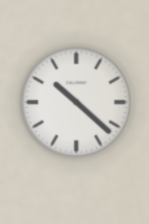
{"hour": 10, "minute": 22}
